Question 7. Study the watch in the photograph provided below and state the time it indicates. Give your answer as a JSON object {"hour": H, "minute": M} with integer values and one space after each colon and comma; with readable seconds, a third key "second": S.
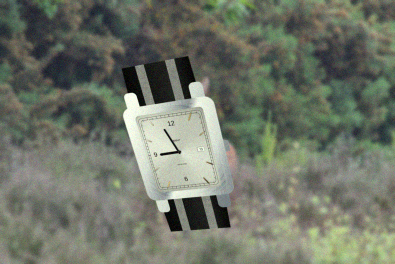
{"hour": 8, "minute": 57}
